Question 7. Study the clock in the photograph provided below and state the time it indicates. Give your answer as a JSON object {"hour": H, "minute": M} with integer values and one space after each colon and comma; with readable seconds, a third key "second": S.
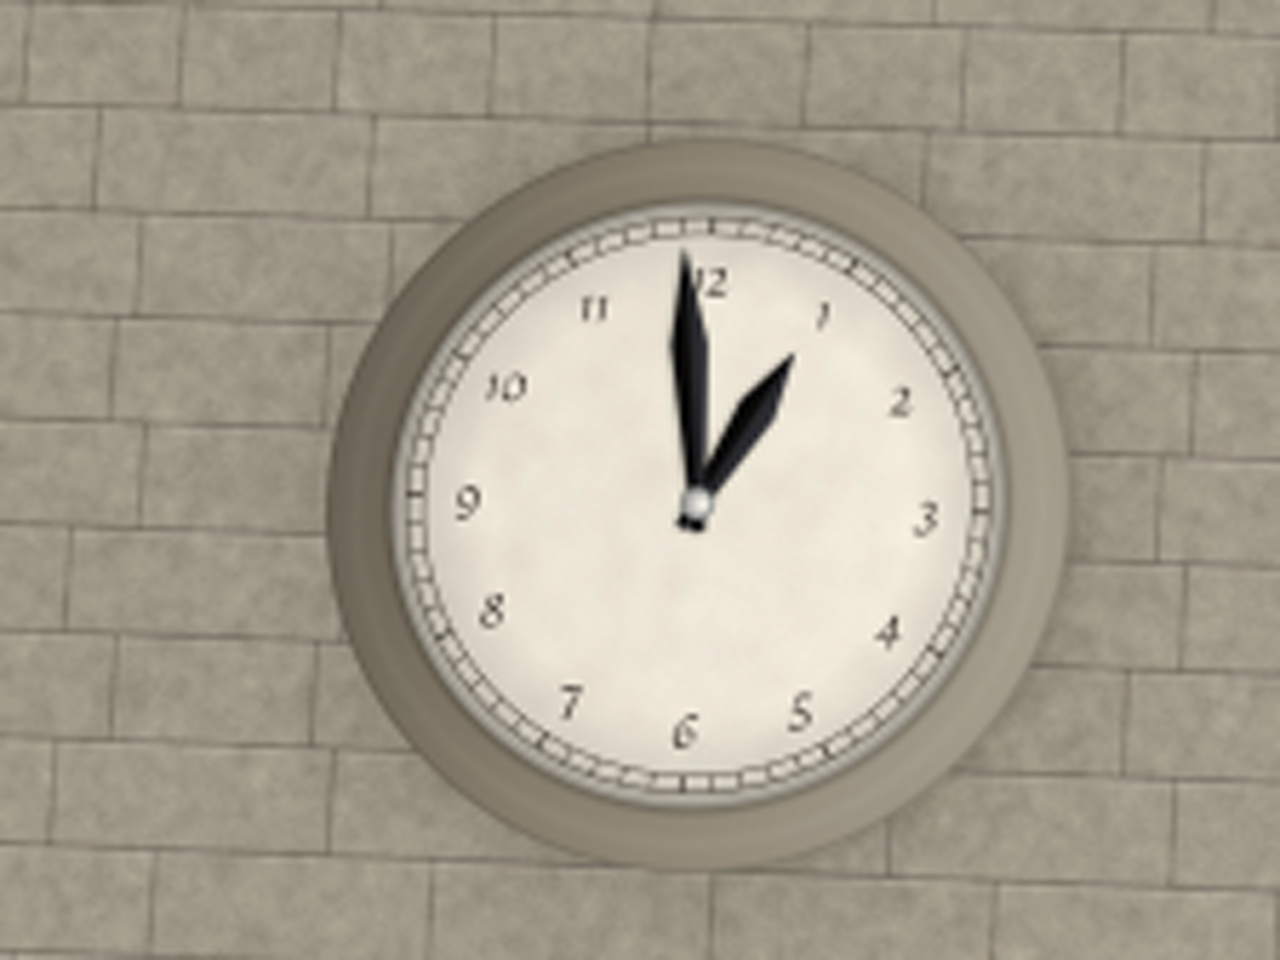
{"hour": 12, "minute": 59}
